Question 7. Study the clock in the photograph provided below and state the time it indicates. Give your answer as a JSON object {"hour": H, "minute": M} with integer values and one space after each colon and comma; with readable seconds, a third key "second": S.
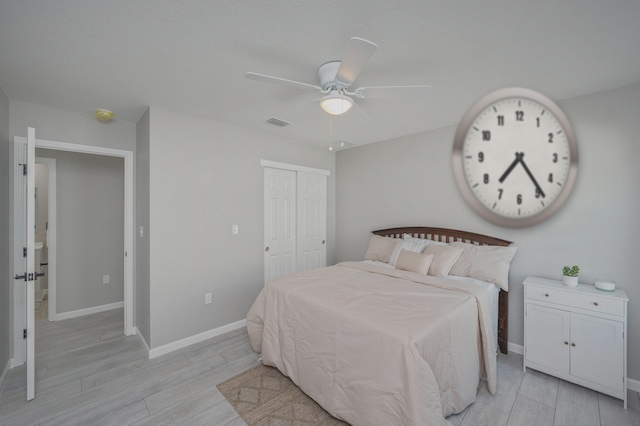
{"hour": 7, "minute": 24}
